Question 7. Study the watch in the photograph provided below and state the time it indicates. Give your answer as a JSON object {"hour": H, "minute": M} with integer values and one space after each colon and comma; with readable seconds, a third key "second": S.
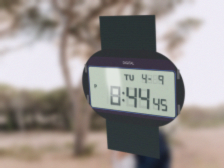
{"hour": 8, "minute": 44, "second": 45}
